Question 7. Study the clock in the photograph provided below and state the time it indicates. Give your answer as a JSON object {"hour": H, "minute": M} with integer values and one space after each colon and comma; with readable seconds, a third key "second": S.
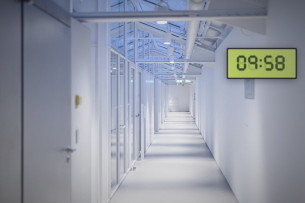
{"hour": 9, "minute": 58}
